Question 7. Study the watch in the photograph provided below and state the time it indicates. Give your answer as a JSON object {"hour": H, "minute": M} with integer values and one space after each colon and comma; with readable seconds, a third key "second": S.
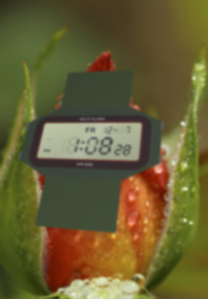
{"hour": 1, "minute": 8}
